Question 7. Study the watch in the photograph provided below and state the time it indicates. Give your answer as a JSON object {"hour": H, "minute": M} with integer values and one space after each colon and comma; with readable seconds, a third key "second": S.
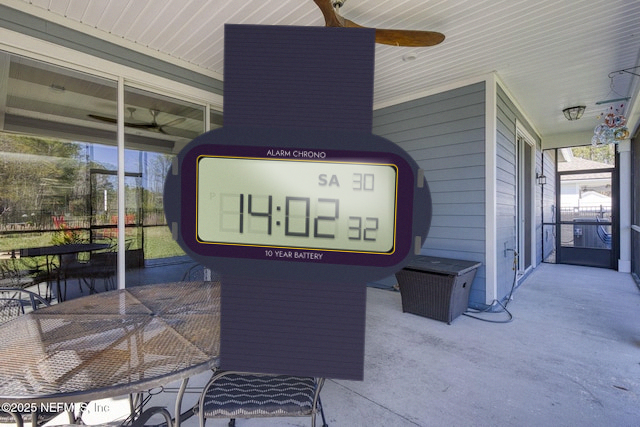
{"hour": 14, "minute": 2, "second": 32}
